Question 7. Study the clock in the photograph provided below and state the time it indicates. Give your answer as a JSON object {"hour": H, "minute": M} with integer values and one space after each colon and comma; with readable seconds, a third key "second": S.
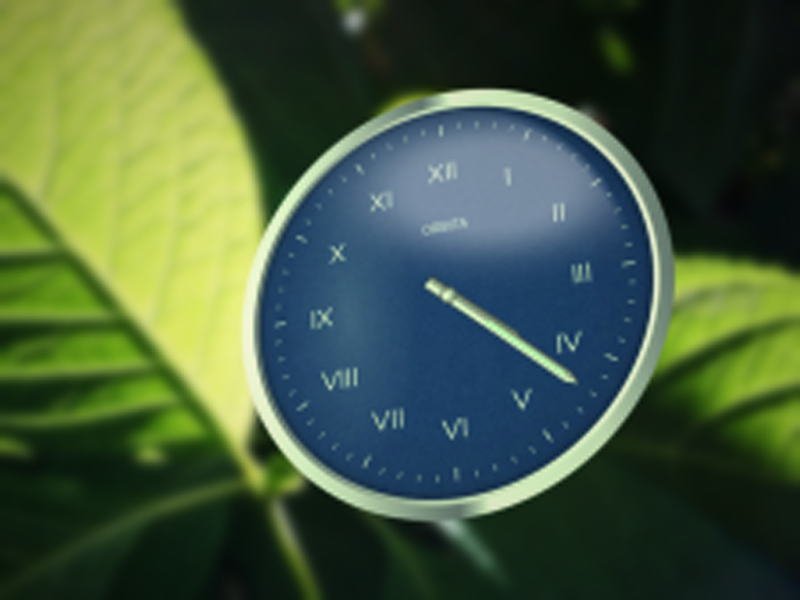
{"hour": 4, "minute": 22}
